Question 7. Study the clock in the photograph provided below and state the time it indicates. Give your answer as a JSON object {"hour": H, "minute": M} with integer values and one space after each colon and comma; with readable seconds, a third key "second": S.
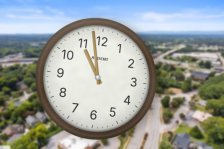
{"hour": 10, "minute": 58}
